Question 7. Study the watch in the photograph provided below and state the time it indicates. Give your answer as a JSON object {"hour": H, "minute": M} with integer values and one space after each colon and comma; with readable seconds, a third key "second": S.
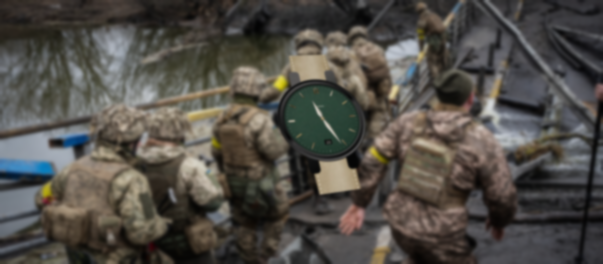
{"hour": 11, "minute": 26}
